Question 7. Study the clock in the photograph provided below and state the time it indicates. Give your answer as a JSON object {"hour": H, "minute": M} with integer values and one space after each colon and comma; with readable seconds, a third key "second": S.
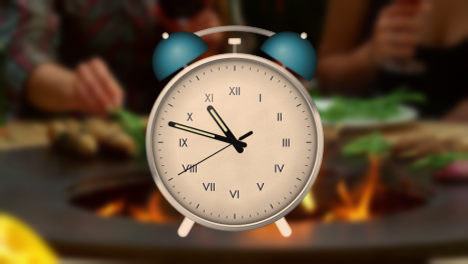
{"hour": 10, "minute": 47, "second": 40}
